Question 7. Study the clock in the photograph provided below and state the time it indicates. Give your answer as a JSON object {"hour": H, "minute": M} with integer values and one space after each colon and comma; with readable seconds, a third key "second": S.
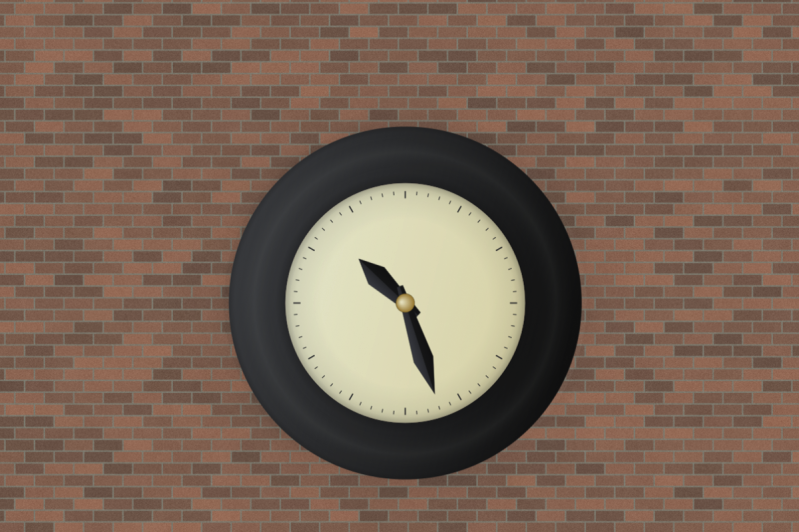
{"hour": 10, "minute": 27}
